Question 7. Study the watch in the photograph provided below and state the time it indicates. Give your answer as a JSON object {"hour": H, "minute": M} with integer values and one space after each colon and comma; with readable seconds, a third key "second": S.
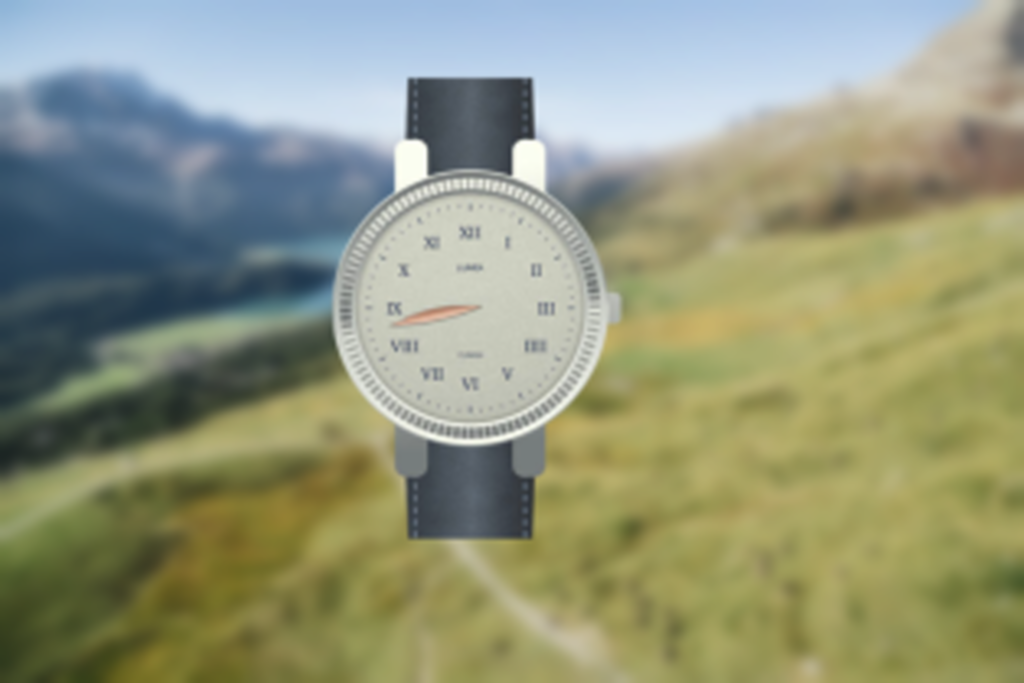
{"hour": 8, "minute": 43}
